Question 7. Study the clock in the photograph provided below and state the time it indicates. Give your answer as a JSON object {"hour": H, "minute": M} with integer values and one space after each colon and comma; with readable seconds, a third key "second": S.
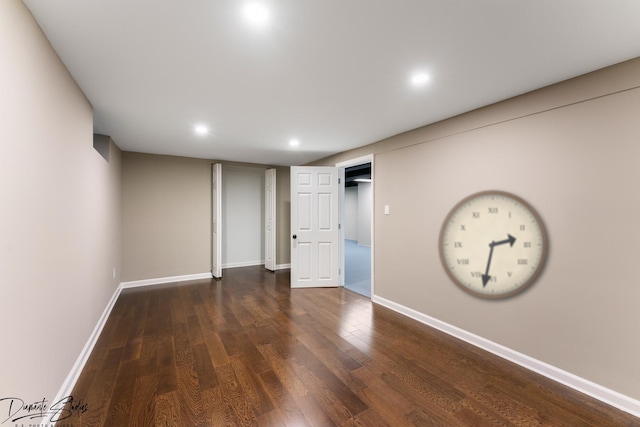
{"hour": 2, "minute": 32}
